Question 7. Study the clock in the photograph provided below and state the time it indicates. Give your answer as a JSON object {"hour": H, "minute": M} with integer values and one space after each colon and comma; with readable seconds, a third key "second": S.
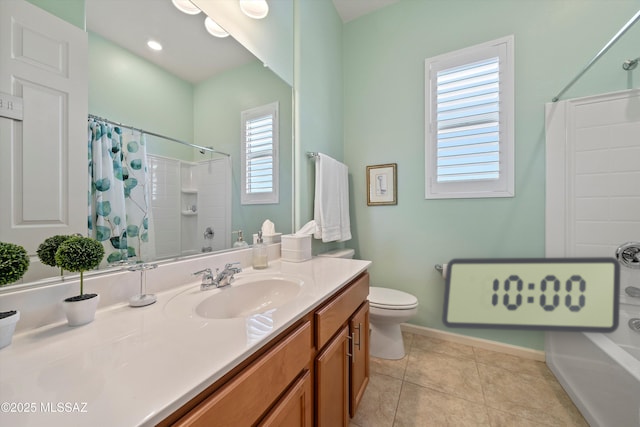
{"hour": 10, "minute": 0}
